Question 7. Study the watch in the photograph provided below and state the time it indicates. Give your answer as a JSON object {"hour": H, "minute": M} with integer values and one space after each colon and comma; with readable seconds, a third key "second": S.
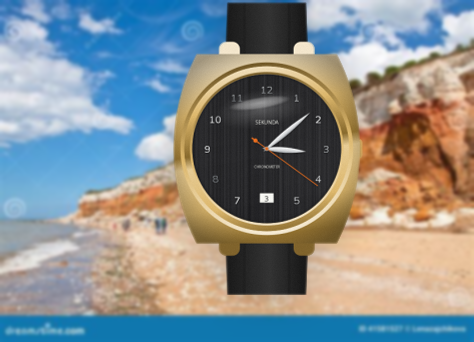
{"hour": 3, "minute": 8, "second": 21}
